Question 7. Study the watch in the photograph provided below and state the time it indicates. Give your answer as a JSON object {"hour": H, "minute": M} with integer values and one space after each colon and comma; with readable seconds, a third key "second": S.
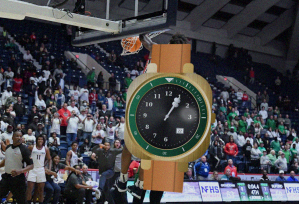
{"hour": 1, "minute": 5}
